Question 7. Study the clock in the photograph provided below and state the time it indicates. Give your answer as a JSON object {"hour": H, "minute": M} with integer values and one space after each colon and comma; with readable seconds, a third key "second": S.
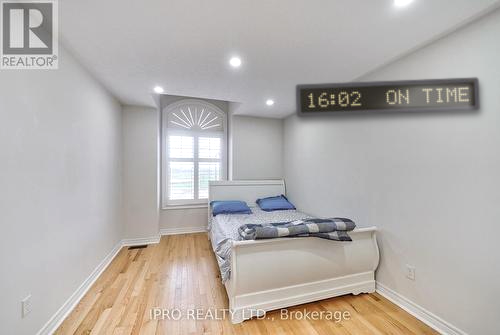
{"hour": 16, "minute": 2}
